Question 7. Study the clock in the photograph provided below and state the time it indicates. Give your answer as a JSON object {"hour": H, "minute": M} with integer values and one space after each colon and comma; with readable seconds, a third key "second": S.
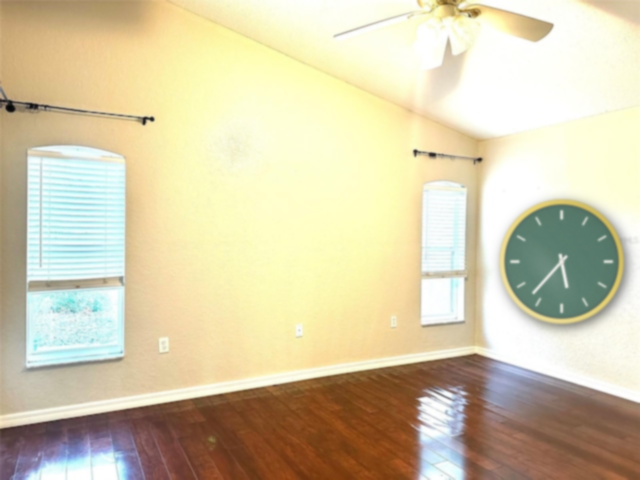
{"hour": 5, "minute": 37}
